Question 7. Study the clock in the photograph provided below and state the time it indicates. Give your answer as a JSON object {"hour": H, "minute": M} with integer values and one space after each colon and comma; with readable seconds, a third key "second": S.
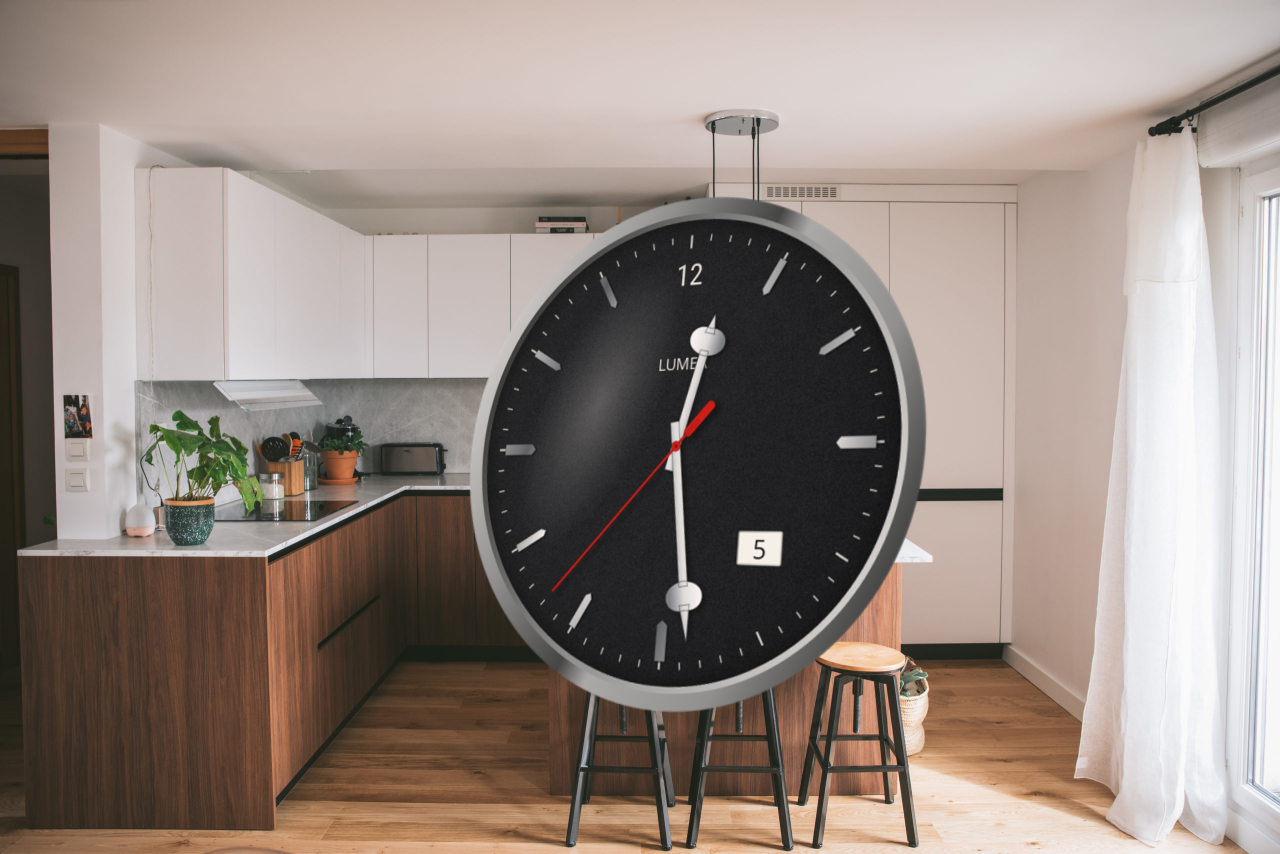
{"hour": 12, "minute": 28, "second": 37}
